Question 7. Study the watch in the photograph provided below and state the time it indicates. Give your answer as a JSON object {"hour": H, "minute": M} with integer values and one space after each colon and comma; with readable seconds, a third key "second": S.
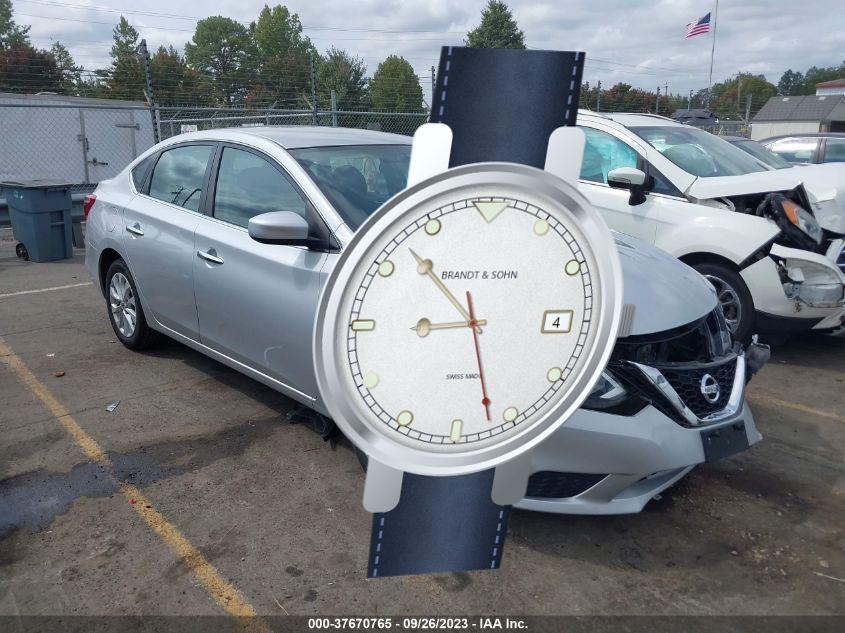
{"hour": 8, "minute": 52, "second": 27}
